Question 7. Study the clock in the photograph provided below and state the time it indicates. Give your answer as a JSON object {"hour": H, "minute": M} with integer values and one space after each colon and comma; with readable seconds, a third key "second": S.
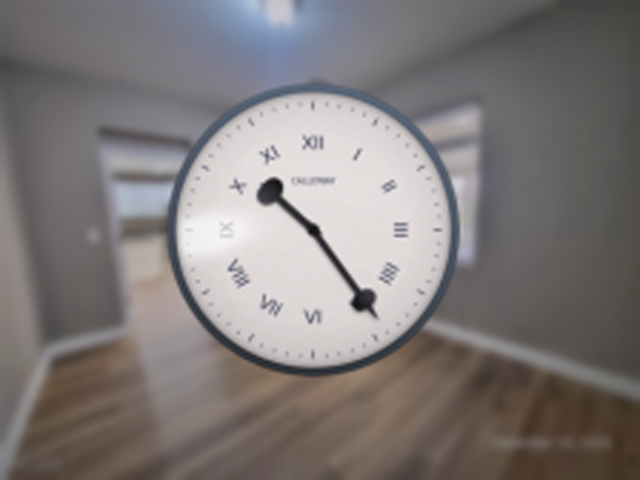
{"hour": 10, "minute": 24}
